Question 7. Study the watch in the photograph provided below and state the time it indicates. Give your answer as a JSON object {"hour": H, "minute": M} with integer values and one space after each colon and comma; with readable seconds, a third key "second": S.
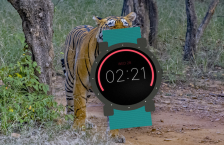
{"hour": 2, "minute": 21}
